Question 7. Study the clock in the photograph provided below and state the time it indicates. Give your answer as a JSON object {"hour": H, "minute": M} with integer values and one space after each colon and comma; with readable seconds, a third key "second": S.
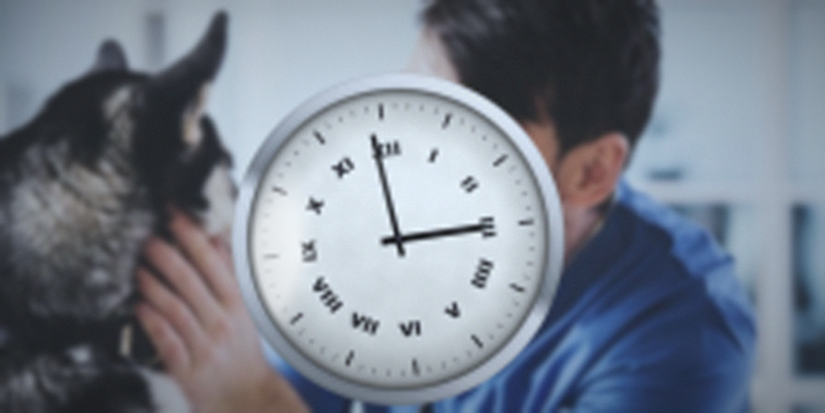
{"hour": 2, "minute": 59}
